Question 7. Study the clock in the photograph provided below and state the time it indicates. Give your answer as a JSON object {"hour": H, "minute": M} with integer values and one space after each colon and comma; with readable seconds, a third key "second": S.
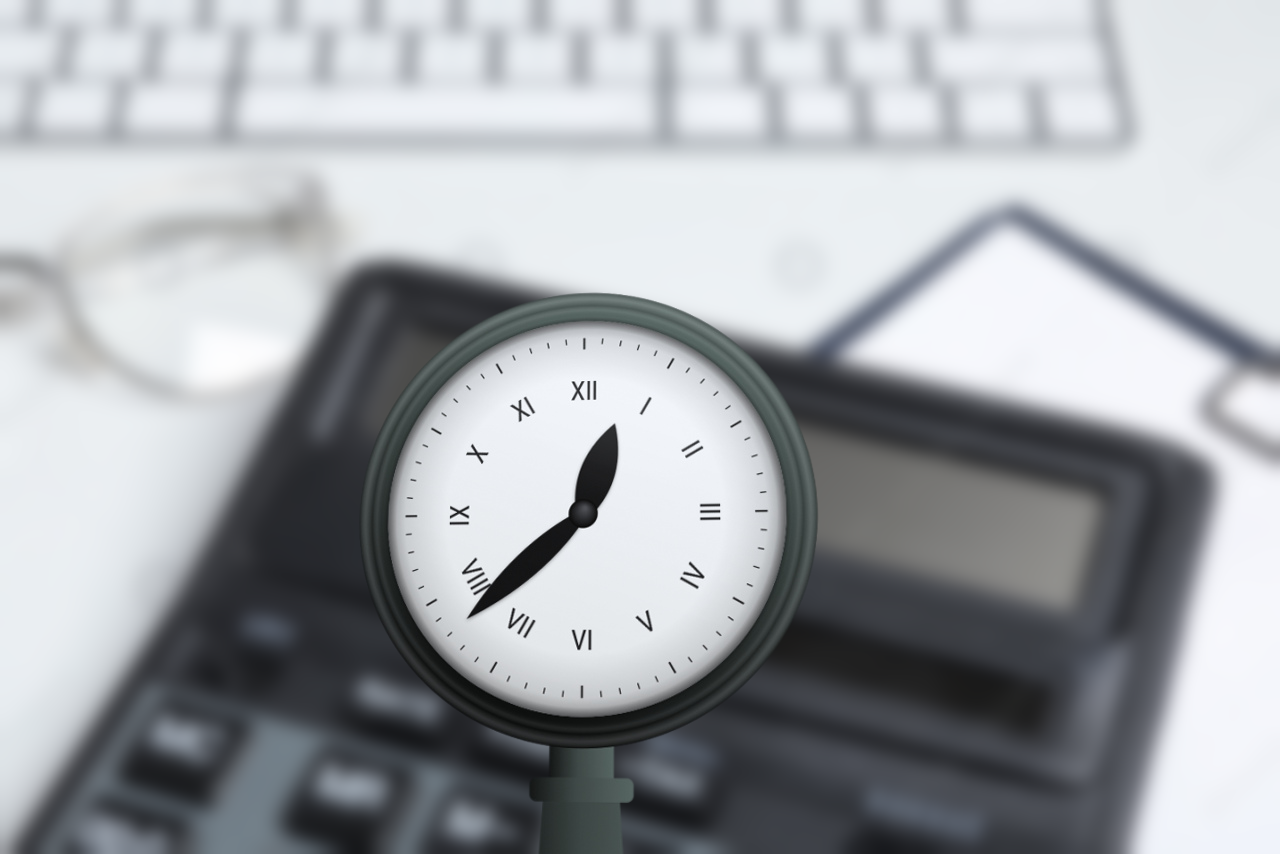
{"hour": 12, "minute": 38}
